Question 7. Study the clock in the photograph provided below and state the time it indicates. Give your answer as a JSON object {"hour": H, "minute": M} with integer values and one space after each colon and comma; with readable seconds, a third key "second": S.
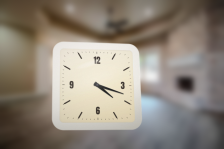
{"hour": 4, "minute": 18}
